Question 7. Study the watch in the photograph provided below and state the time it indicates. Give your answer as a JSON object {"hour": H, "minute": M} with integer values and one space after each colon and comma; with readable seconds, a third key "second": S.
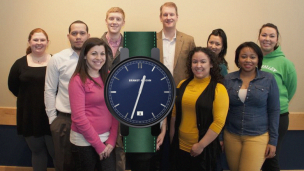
{"hour": 12, "minute": 33}
